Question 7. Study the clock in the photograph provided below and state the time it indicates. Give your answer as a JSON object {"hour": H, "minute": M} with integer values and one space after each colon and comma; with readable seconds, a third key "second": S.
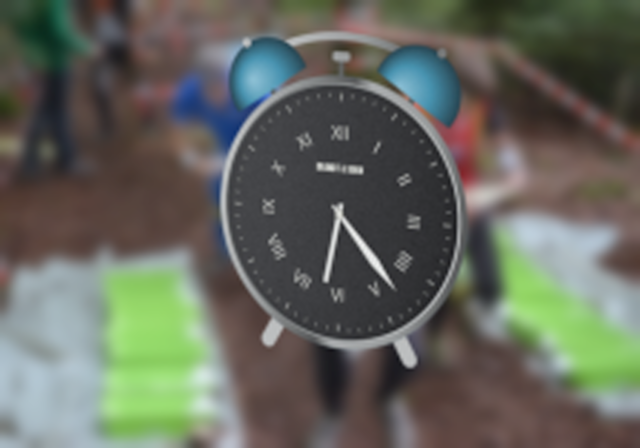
{"hour": 6, "minute": 23}
